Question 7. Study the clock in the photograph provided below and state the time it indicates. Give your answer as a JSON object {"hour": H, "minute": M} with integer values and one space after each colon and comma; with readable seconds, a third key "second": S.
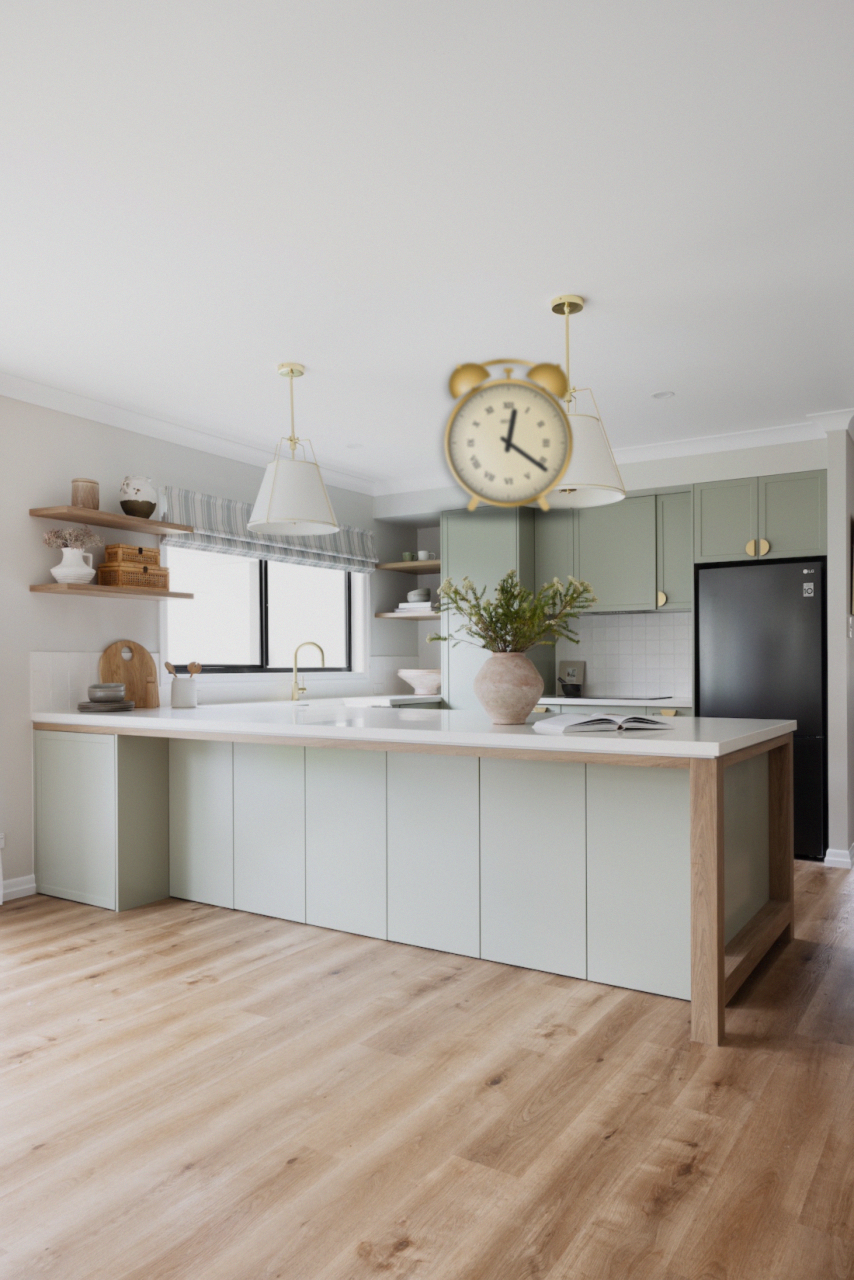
{"hour": 12, "minute": 21}
